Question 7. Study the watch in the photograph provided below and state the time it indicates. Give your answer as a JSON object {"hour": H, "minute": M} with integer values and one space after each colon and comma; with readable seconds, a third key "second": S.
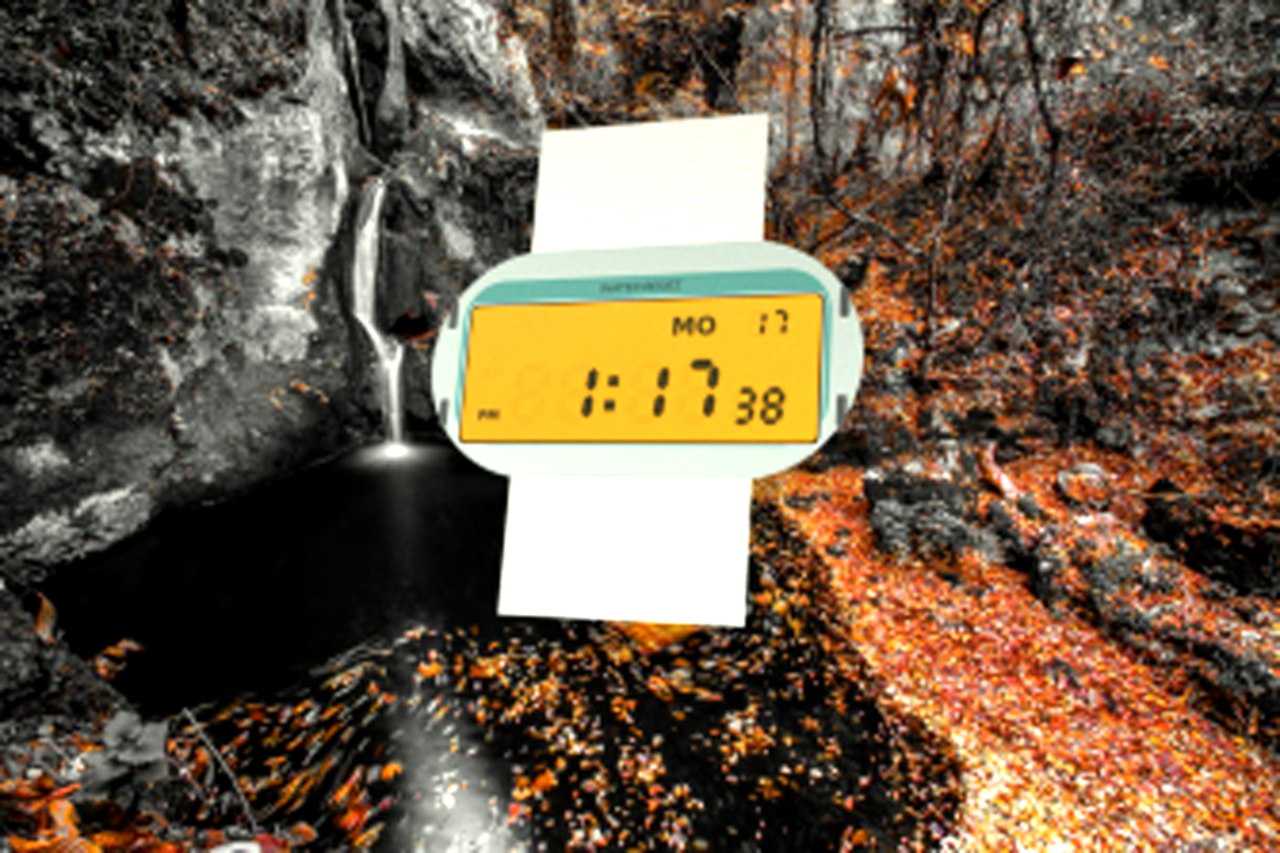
{"hour": 1, "minute": 17, "second": 38}
